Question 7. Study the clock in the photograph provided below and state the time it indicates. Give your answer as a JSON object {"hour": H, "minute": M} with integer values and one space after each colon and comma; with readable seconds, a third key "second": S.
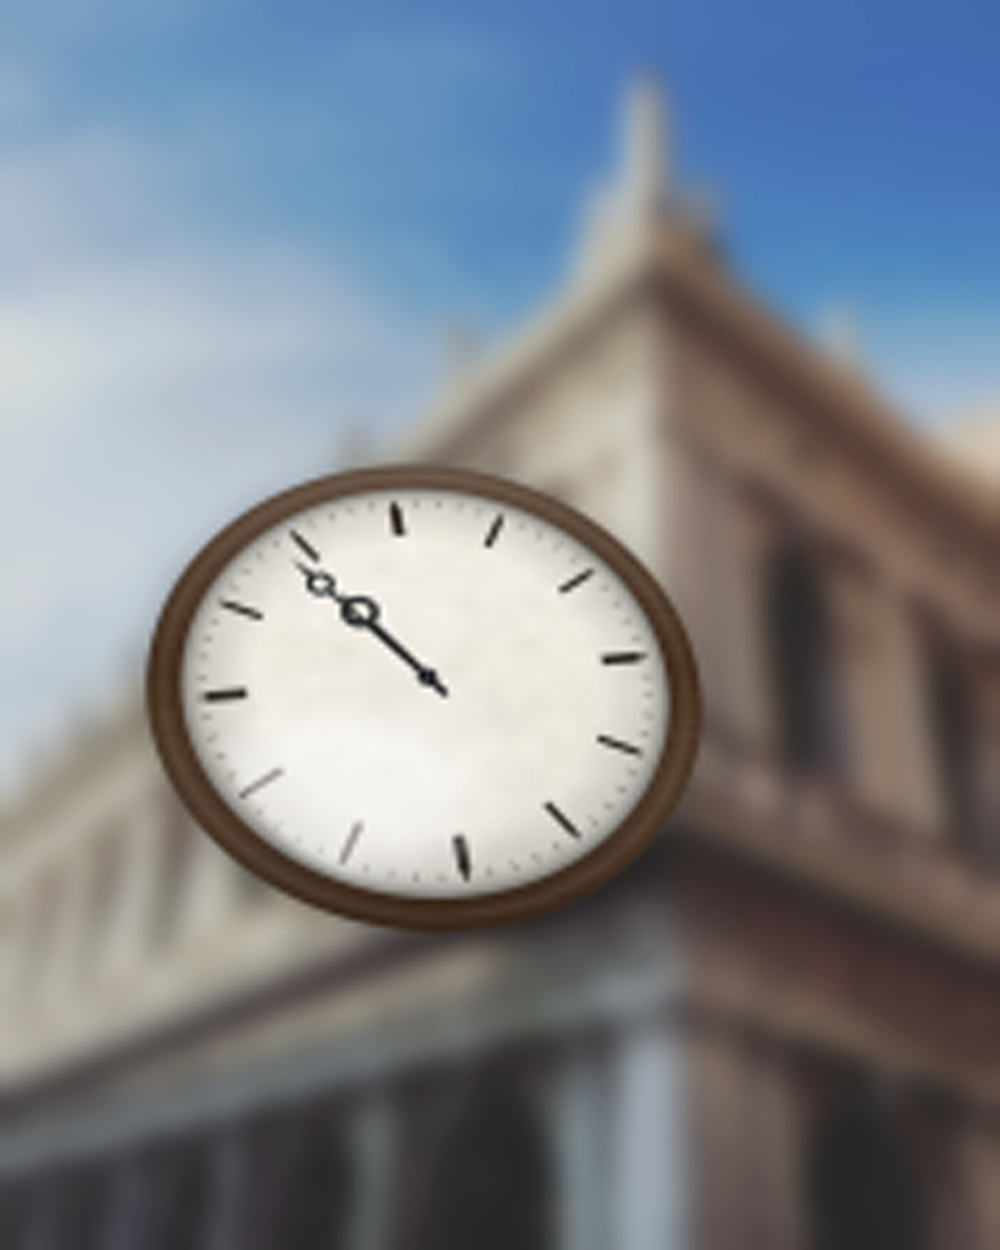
{"hour": 10, "minute": 54}
